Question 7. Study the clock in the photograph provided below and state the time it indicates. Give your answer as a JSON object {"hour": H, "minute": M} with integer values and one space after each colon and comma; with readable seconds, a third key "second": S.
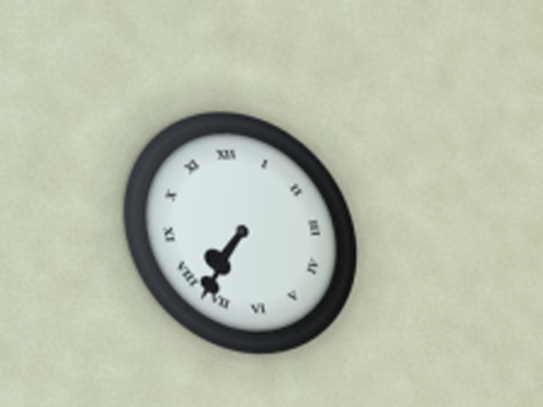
{"hour": 7, "minute": 37}
